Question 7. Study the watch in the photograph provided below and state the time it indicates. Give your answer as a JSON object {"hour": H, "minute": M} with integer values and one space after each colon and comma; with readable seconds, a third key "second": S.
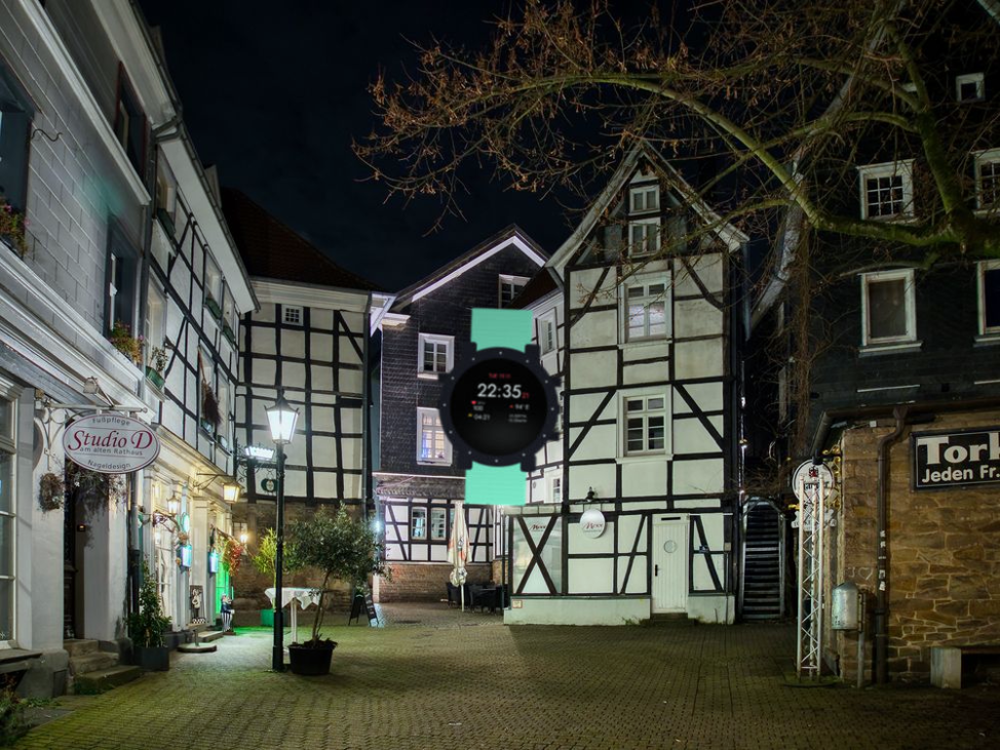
{"hour": 22, "minute": 35}
